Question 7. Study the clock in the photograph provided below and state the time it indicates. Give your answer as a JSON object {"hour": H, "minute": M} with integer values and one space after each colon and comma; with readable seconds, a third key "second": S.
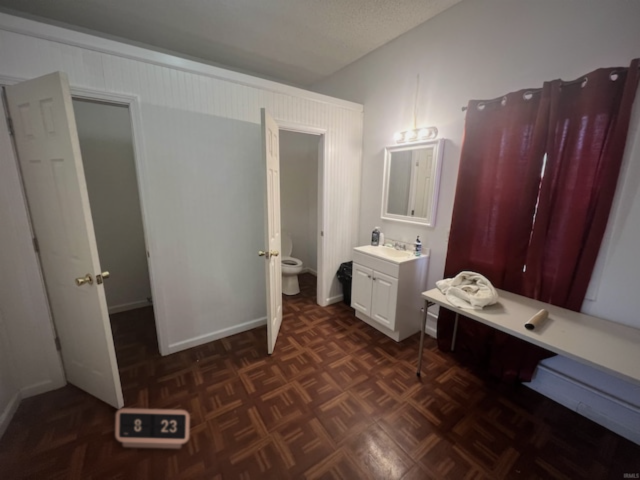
{"hour": 8, "minute": 23}
